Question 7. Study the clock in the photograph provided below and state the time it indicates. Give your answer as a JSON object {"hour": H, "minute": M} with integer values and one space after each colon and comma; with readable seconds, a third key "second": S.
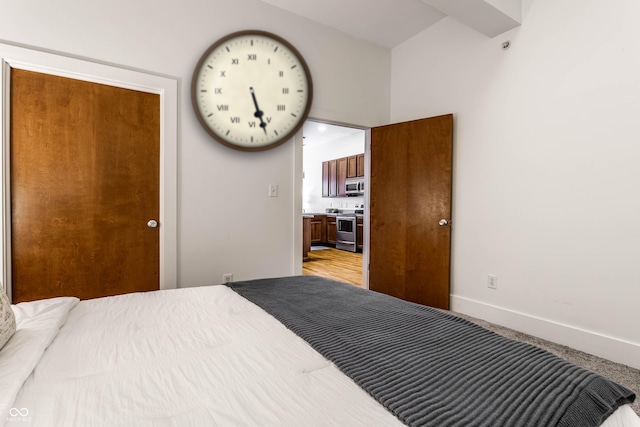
{"hour": 5, "minute": 27}
